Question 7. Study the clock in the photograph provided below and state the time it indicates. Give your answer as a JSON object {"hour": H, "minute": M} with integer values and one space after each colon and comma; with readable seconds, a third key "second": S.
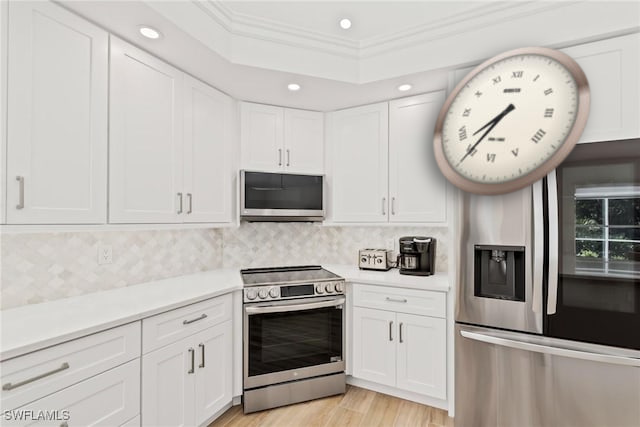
{"hour": 7, "minute": 35}
